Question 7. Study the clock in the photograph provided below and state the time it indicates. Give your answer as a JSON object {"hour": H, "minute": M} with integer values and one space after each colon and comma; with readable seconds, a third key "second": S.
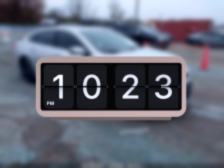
{"hour": 10, "minute": 23}
